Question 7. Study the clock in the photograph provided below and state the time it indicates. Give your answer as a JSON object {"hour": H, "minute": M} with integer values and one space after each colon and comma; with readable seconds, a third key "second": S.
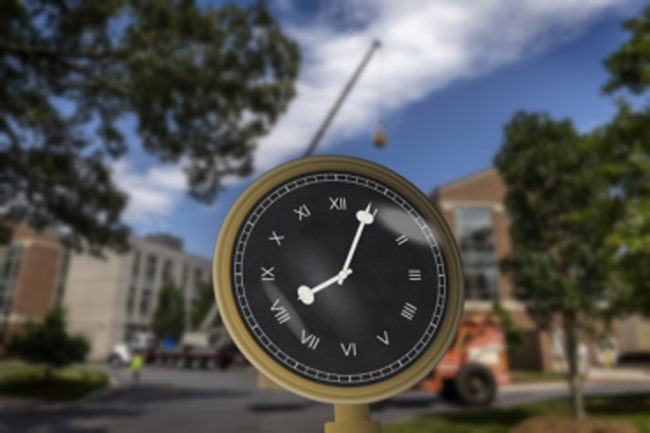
{"hour": 8, "minute": 4}
